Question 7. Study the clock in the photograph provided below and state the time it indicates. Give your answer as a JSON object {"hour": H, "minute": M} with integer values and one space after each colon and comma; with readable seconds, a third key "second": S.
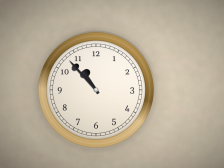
{"hour": 10, "minute": 53}
